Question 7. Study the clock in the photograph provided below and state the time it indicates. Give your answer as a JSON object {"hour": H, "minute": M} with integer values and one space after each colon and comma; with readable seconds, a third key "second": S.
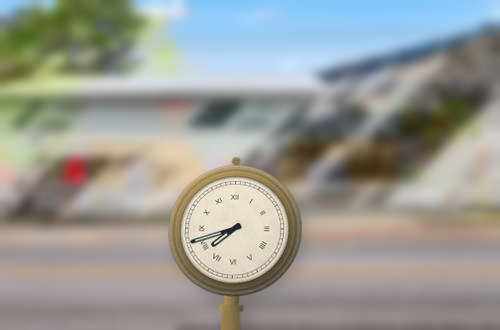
{"hour": 7, "minute": 42}
